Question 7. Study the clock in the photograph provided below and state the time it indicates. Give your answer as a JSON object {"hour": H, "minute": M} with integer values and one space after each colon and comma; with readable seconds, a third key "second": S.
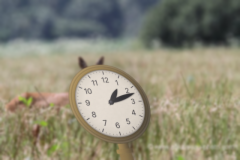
{"hour": 1, "minute": 12}
